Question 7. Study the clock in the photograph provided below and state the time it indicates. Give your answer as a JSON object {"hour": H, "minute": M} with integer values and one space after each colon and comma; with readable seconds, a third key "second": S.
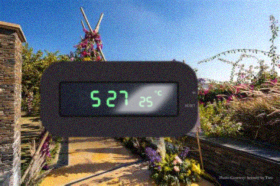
{"hour": 5, "minute": 27}
